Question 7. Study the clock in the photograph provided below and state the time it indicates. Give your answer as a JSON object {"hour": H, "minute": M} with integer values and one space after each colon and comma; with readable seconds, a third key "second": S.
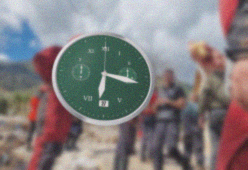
{"hour": 6, "minute": 17}
